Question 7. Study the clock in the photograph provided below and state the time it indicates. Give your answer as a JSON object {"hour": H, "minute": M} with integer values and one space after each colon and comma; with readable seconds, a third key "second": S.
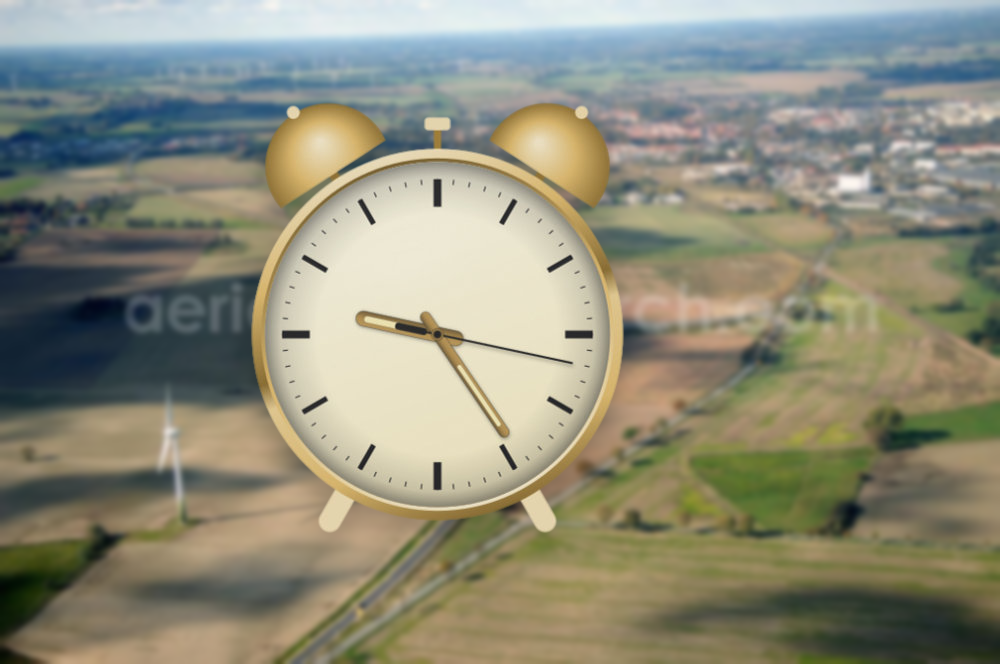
{"hour": 9, "minute": 24, "second": 17}
